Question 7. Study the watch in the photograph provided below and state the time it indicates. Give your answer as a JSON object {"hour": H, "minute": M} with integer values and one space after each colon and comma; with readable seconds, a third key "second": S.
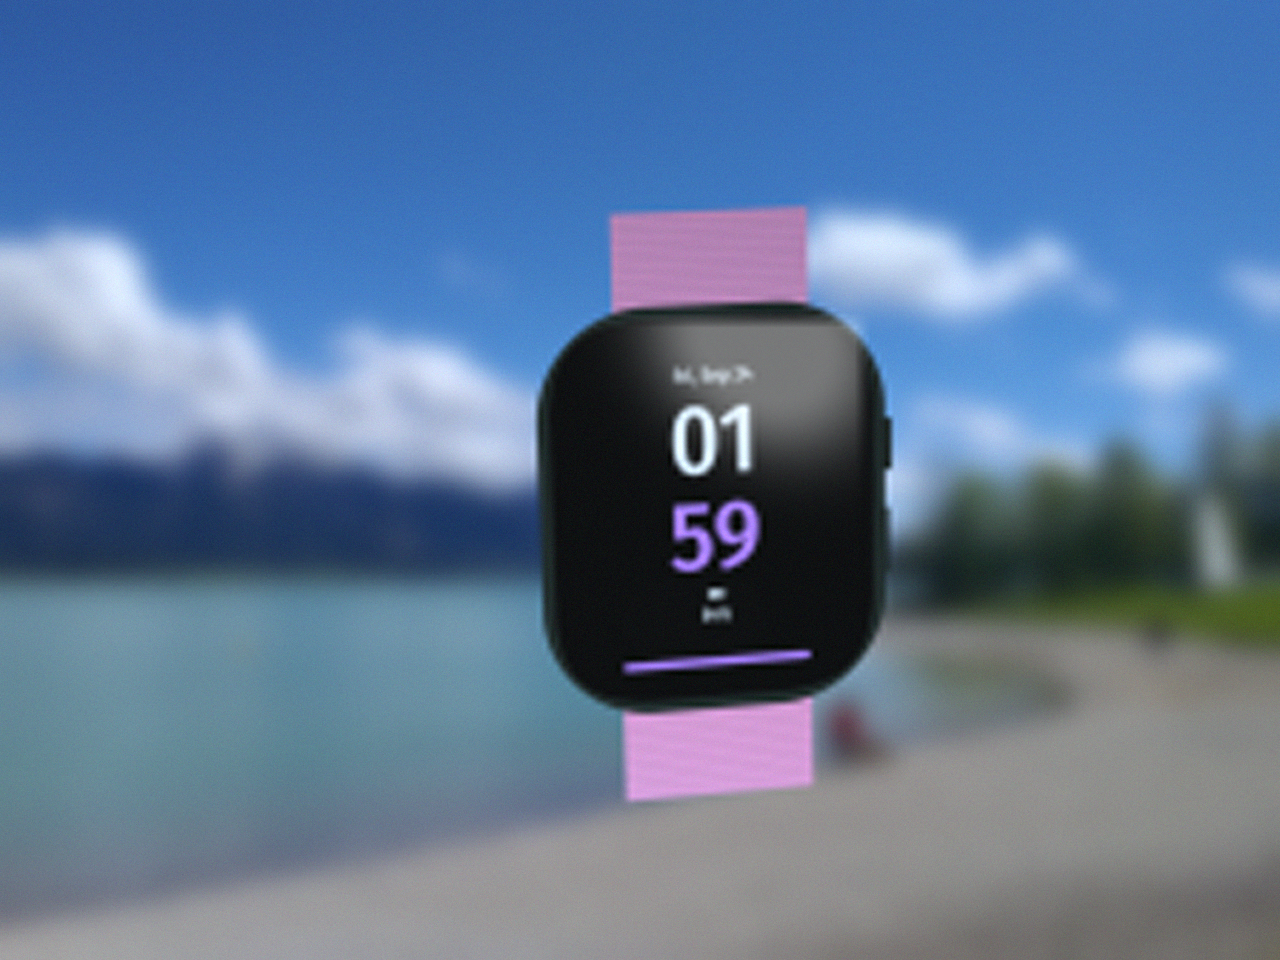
{"hour": 1, "minute": 59}
